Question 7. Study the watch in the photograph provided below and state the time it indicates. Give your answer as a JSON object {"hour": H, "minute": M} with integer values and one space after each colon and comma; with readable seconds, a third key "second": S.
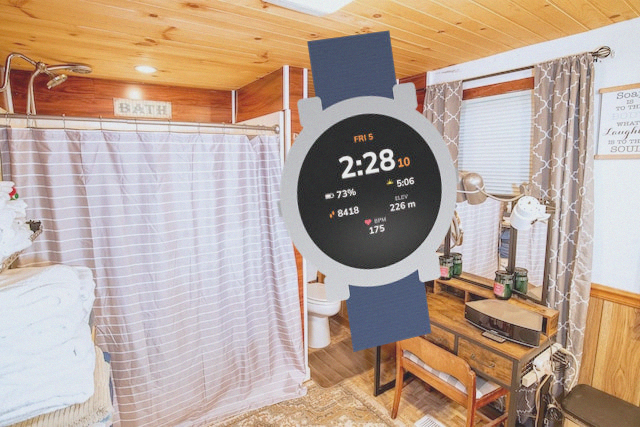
{"hour": 2, "minute": 28, "second": 10}
